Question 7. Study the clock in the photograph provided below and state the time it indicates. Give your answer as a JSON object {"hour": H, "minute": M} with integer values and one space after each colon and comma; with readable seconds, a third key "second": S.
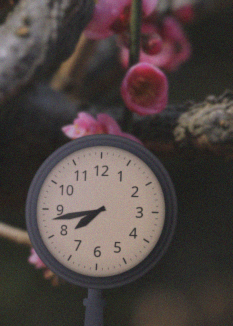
{"hour": 7, "minute": 43}
